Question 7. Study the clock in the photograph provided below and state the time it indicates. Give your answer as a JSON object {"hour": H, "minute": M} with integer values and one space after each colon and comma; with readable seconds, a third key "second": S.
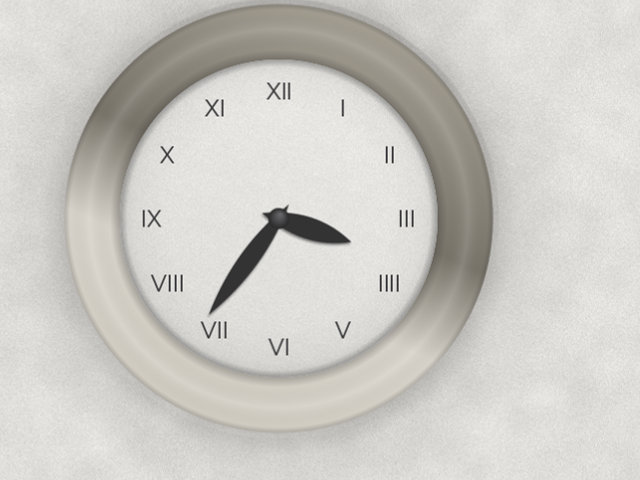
{"hour": 3, "minute": 36}
